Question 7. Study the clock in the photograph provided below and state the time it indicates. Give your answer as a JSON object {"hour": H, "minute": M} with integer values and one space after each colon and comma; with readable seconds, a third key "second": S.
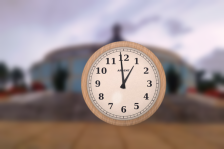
{"hour": 12, "minute": 59}
